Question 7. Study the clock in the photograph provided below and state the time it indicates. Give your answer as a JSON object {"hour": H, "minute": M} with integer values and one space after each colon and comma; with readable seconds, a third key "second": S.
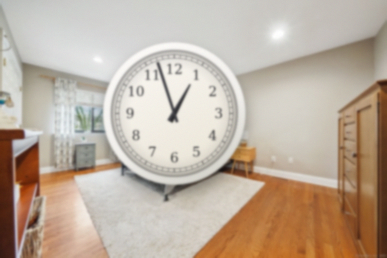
{"hour": 12, "minute": 57}
